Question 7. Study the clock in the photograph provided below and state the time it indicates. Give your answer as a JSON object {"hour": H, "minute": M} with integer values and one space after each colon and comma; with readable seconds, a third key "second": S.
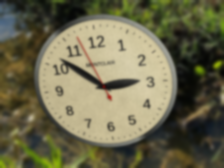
{"hour": 2, "minute": 51, "second": 57}
